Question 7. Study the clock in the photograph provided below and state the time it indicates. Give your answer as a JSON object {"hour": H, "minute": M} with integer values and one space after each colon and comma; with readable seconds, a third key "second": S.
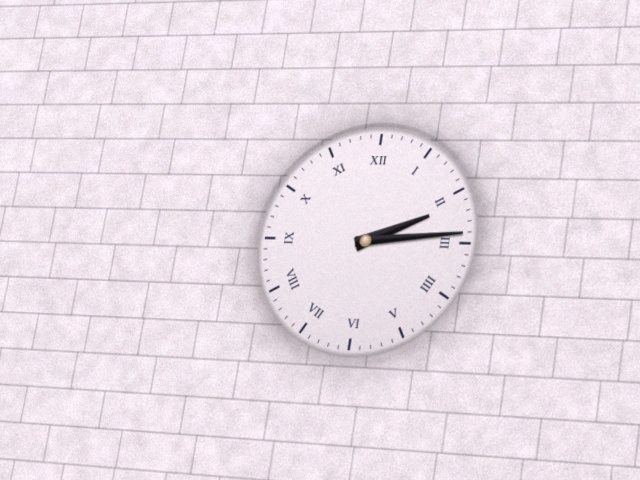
{"hour": 2, "minute": 14}
